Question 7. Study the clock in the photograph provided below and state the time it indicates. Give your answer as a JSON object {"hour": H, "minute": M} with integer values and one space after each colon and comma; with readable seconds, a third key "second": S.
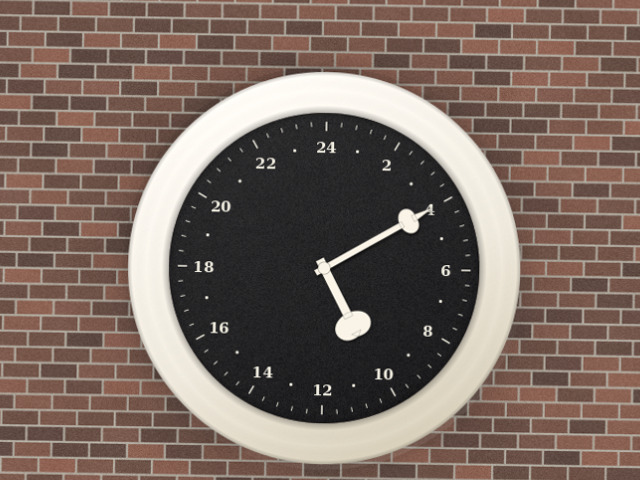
{"hour": 10, "minute": 10}
